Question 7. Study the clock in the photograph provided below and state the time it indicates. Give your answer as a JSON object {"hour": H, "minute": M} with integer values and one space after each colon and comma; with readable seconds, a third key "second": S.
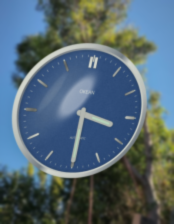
{"hour": 3, "minute": 30}
